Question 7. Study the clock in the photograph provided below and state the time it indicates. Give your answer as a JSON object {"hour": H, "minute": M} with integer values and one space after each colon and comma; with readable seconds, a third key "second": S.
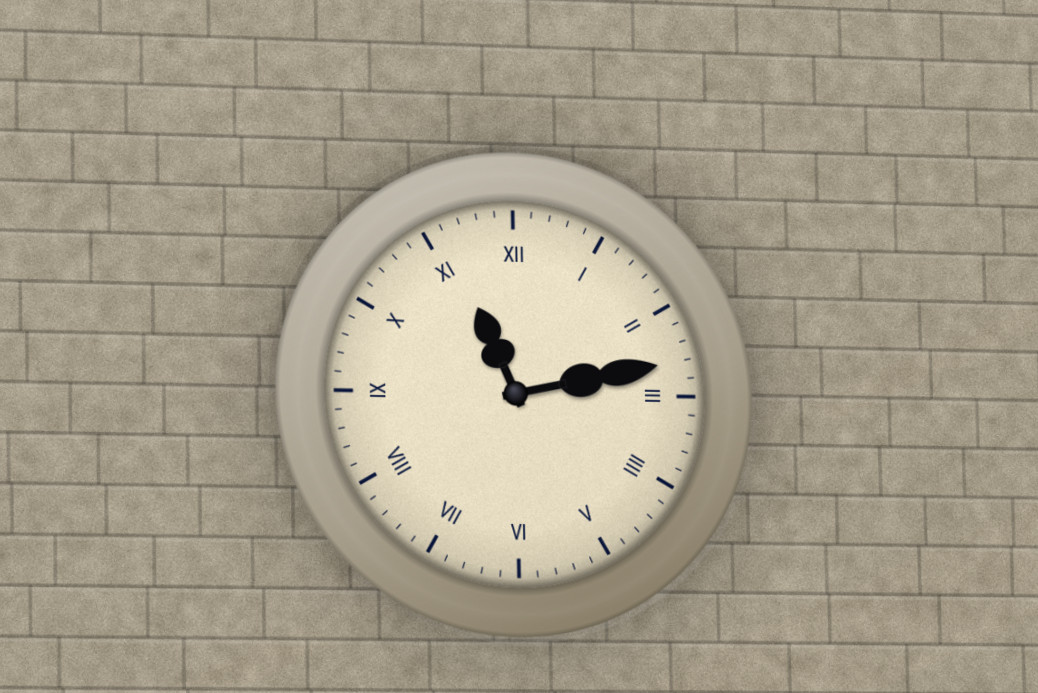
{"hour": 11, "minute": 13}
